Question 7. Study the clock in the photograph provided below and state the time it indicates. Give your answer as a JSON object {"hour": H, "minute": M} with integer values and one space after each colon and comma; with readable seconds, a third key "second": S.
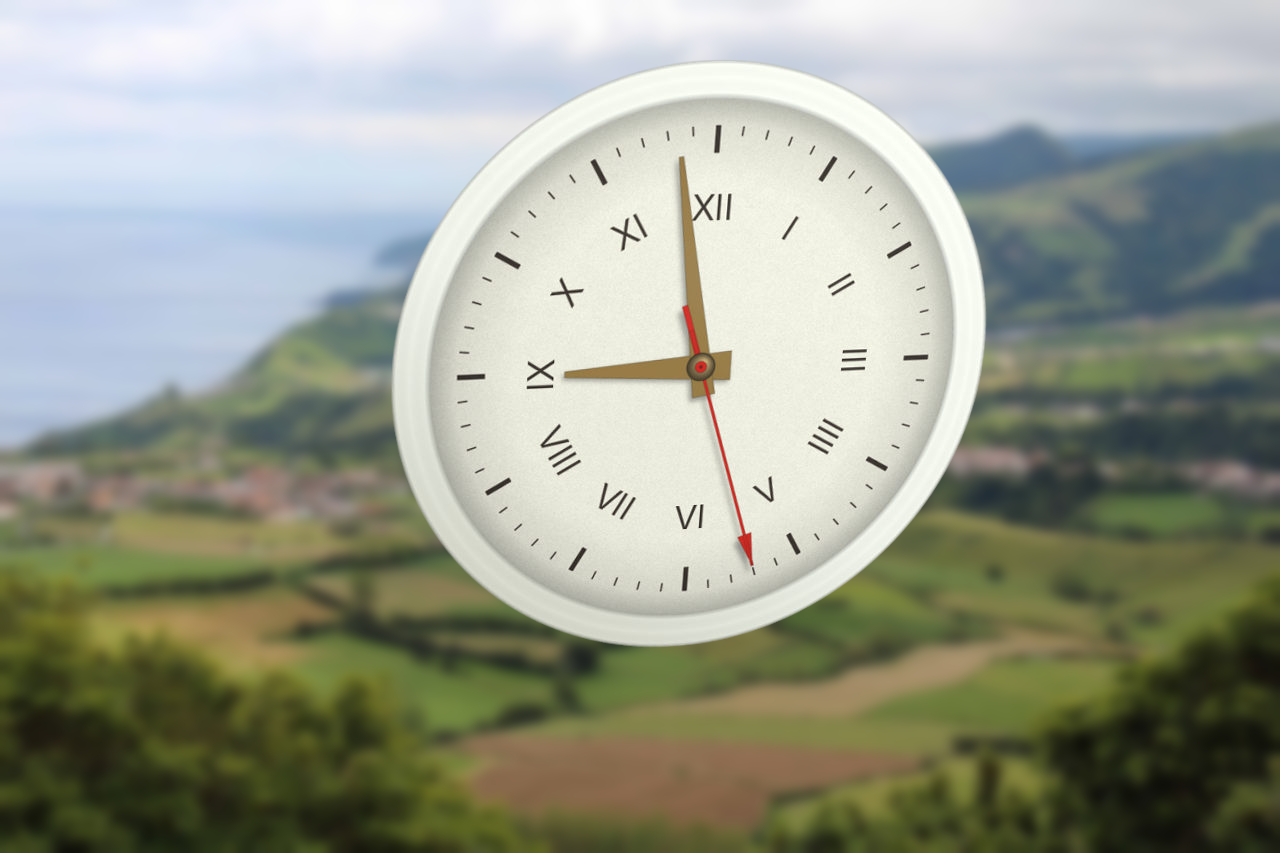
{"hour": 8, "minute": 58, "second": 27}
